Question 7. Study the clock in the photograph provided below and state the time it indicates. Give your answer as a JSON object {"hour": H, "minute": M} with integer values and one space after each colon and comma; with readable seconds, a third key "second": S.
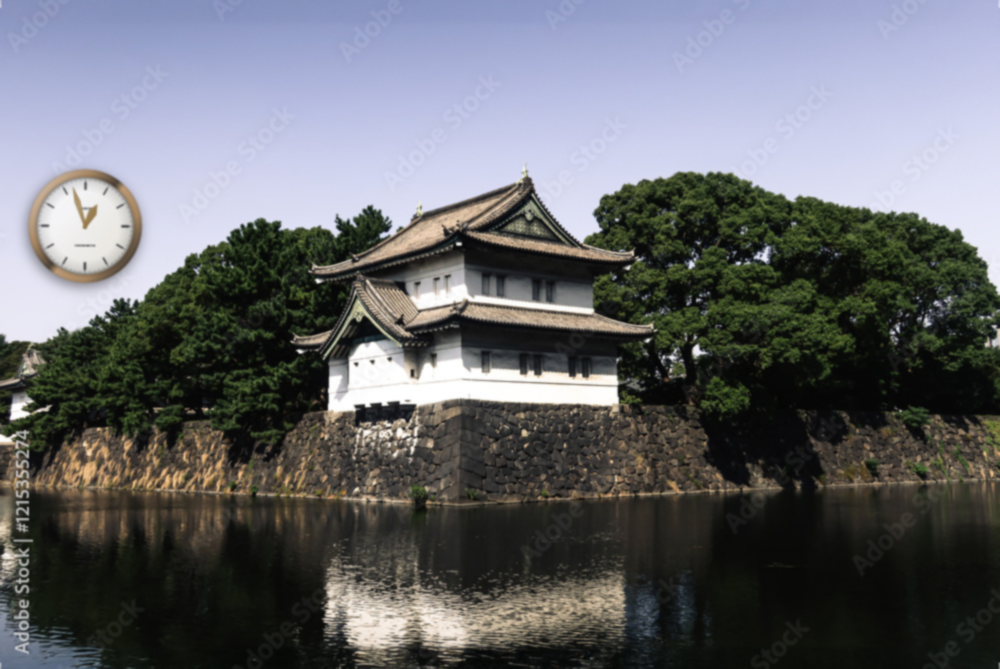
{"hour": 12, "minute": 57}
